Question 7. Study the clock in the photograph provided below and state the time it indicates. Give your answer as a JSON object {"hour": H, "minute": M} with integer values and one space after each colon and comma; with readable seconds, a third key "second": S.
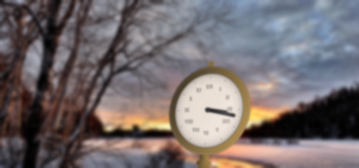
{"hour": 3, "minute": 17}
